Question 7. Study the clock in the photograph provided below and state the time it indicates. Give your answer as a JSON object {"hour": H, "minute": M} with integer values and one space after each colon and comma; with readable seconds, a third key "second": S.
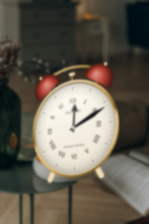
{"hour": 12, "minute": 11}
